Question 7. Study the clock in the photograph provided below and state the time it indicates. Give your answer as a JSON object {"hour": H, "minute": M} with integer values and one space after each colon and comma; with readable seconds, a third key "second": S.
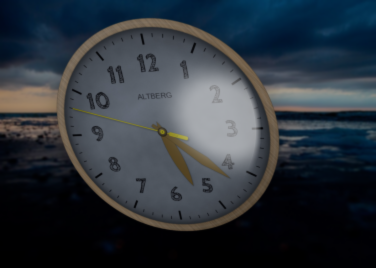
{"hour": 5, "minute": 21, "second": 48}
